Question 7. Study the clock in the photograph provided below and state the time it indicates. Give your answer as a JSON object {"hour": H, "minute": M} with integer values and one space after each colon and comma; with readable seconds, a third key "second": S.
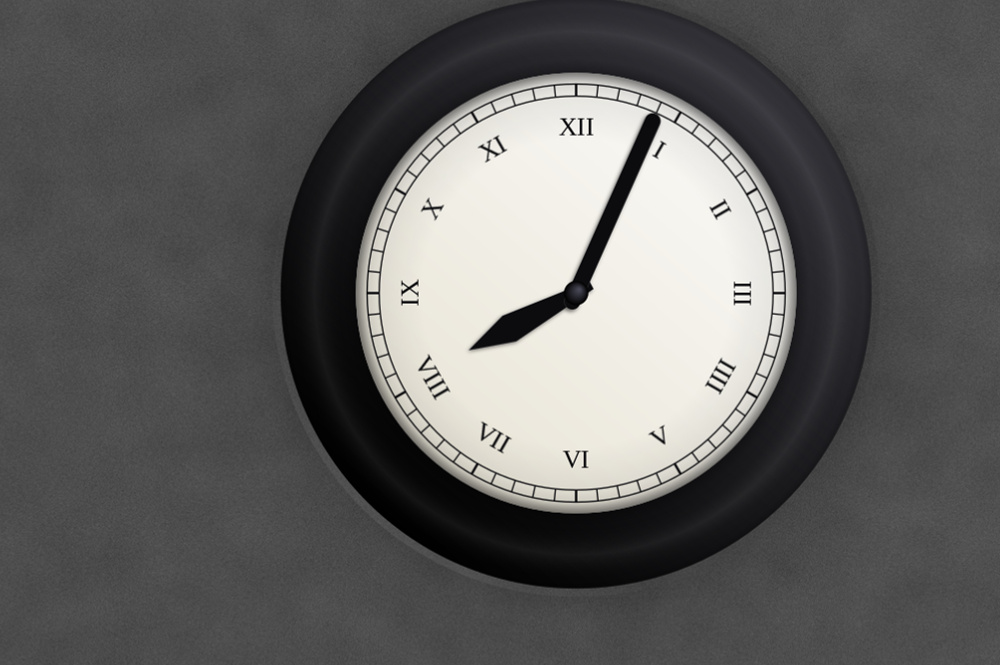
{"hour": 8, "minute": 4}
